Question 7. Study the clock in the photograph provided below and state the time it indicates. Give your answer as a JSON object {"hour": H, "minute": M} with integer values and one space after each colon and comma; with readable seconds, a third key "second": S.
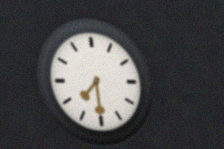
{"hour": 7, "minute": 30}
